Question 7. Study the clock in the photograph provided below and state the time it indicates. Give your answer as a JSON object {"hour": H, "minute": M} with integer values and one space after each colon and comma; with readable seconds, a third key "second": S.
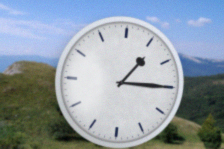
{"hour": 1, "minute": 15}
